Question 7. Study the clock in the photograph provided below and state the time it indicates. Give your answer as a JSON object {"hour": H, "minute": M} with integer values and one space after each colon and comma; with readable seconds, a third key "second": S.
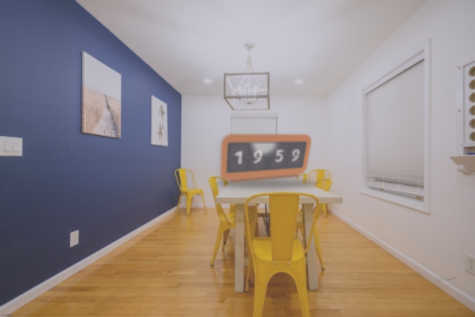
{"hour": 19, "minute": 59}
